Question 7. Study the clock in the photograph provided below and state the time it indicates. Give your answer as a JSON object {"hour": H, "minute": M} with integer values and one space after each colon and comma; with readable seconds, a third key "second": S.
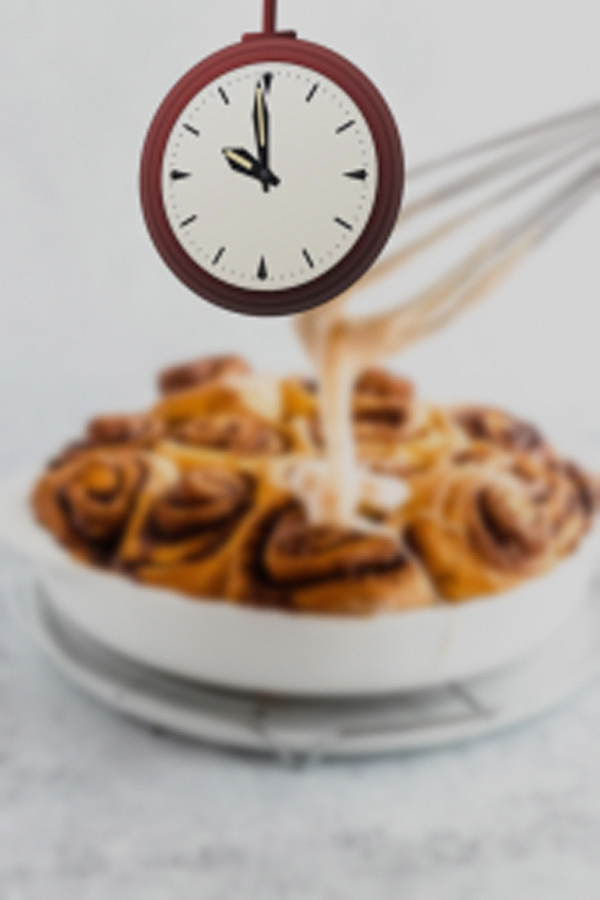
{"hour": 9, "minute": 59}
